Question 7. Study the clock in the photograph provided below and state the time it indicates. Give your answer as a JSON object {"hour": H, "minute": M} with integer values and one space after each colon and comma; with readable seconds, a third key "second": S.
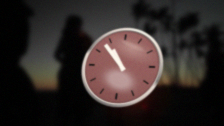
{"hour": 10, "minute": 53}
